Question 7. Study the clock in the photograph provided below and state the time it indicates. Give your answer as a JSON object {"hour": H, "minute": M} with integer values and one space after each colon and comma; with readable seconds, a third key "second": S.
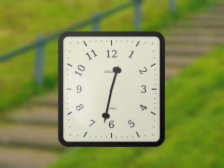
{"hour": 12, "minute": 32}
